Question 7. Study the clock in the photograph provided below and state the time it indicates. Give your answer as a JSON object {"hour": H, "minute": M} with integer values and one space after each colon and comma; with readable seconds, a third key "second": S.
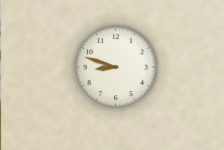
{"hour": 8, "minute": 48}
